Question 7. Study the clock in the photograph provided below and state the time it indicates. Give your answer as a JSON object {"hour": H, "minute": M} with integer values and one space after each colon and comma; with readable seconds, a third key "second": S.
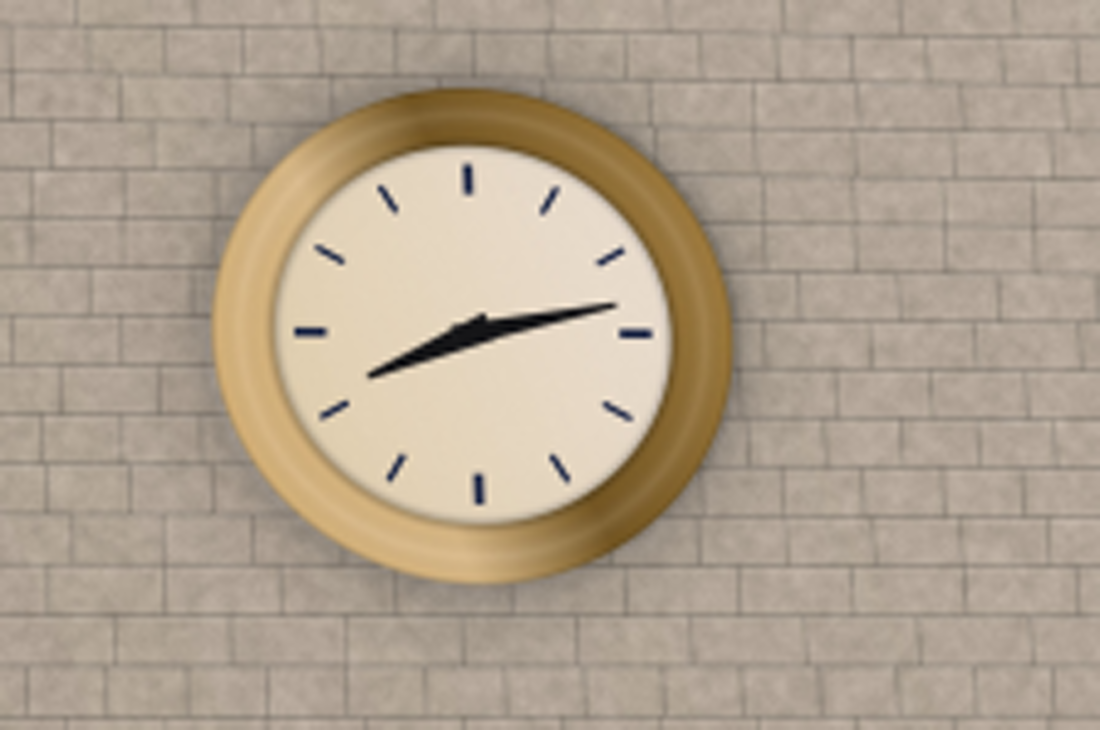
{"hour": 8, "minute": 13}
